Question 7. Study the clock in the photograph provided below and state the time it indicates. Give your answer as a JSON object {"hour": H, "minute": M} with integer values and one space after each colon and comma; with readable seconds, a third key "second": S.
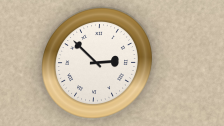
{"hour": 2, "minute": 52}
